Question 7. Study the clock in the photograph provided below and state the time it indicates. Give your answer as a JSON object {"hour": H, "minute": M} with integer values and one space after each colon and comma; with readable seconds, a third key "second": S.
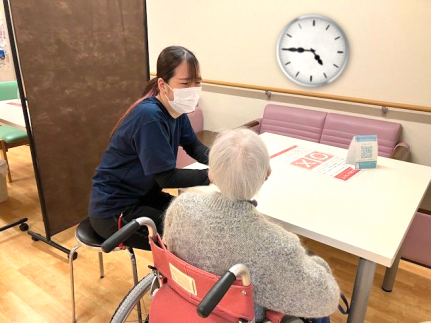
{"hour": 4, "minute": 45}
